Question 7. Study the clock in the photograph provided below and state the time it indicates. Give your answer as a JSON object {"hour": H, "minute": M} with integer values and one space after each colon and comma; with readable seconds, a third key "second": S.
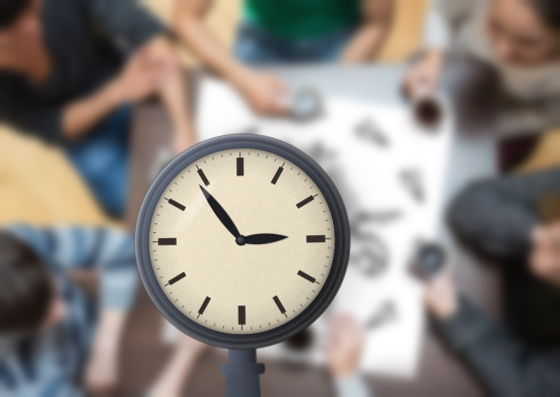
{"hour": 2, "minute": 54}
